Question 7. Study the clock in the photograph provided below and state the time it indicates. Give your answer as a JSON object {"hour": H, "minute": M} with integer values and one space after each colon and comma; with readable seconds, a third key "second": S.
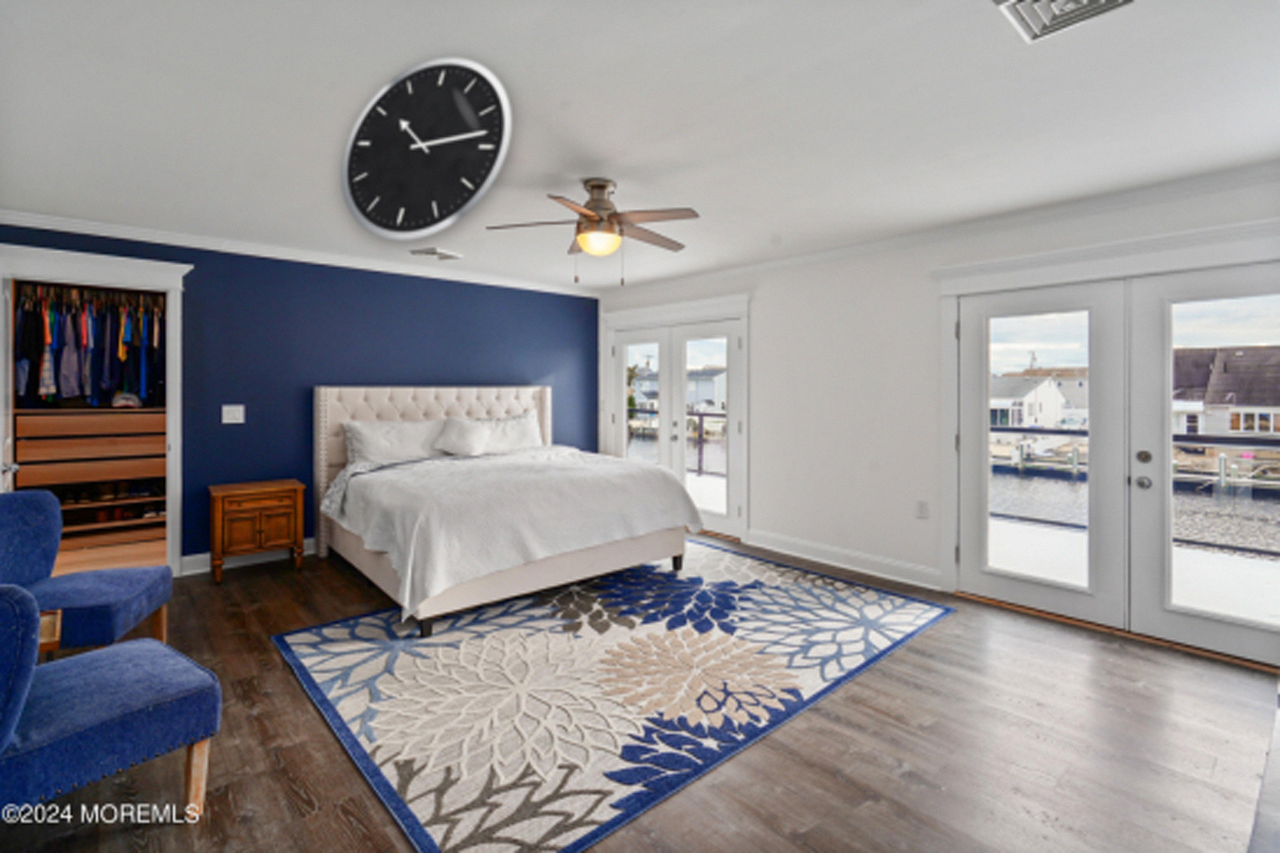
{"hour": 10, "minute": 13}
